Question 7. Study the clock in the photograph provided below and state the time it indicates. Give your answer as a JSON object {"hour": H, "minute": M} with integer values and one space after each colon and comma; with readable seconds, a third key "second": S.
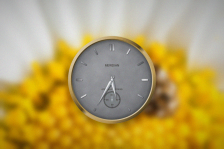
{"hour": 5, "minute": 35}
